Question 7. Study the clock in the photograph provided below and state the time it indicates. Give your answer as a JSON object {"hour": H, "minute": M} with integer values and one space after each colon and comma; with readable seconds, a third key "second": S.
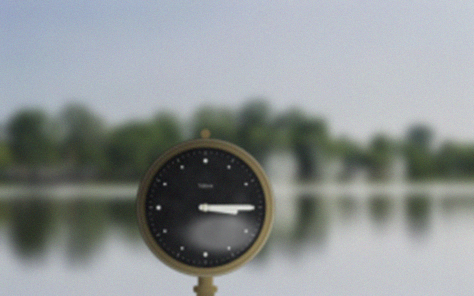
{"hour": 3, "minute": 15}
